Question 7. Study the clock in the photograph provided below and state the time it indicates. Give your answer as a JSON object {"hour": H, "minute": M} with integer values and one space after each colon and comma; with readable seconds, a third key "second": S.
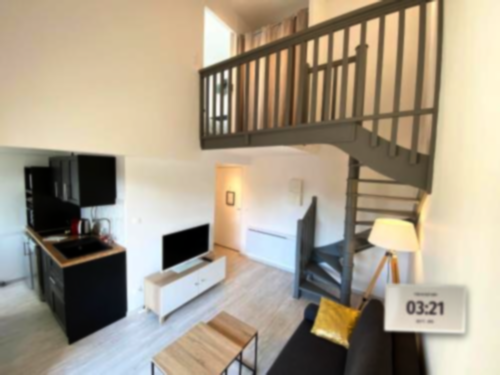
{"hour": 3, "minute": 21}
